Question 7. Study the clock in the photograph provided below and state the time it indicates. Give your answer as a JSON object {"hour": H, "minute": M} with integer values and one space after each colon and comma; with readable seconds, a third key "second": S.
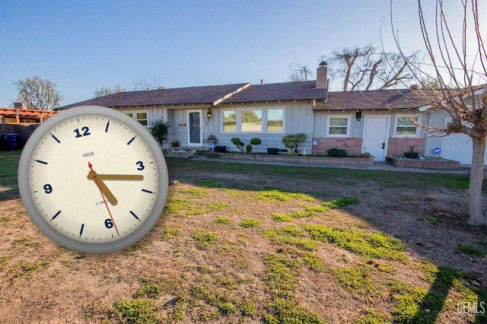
{"hour": 5, "minute": 17, "second": 29}
